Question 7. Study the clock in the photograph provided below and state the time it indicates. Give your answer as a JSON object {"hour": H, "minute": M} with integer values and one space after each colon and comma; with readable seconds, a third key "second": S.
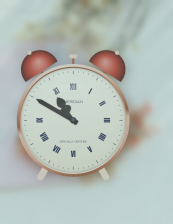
{"hour": 10, "minute": 50}
